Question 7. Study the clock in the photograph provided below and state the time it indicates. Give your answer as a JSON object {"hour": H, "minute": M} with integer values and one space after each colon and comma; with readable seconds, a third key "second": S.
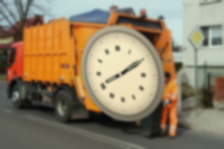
{"hour": 8, "minute": 10}
